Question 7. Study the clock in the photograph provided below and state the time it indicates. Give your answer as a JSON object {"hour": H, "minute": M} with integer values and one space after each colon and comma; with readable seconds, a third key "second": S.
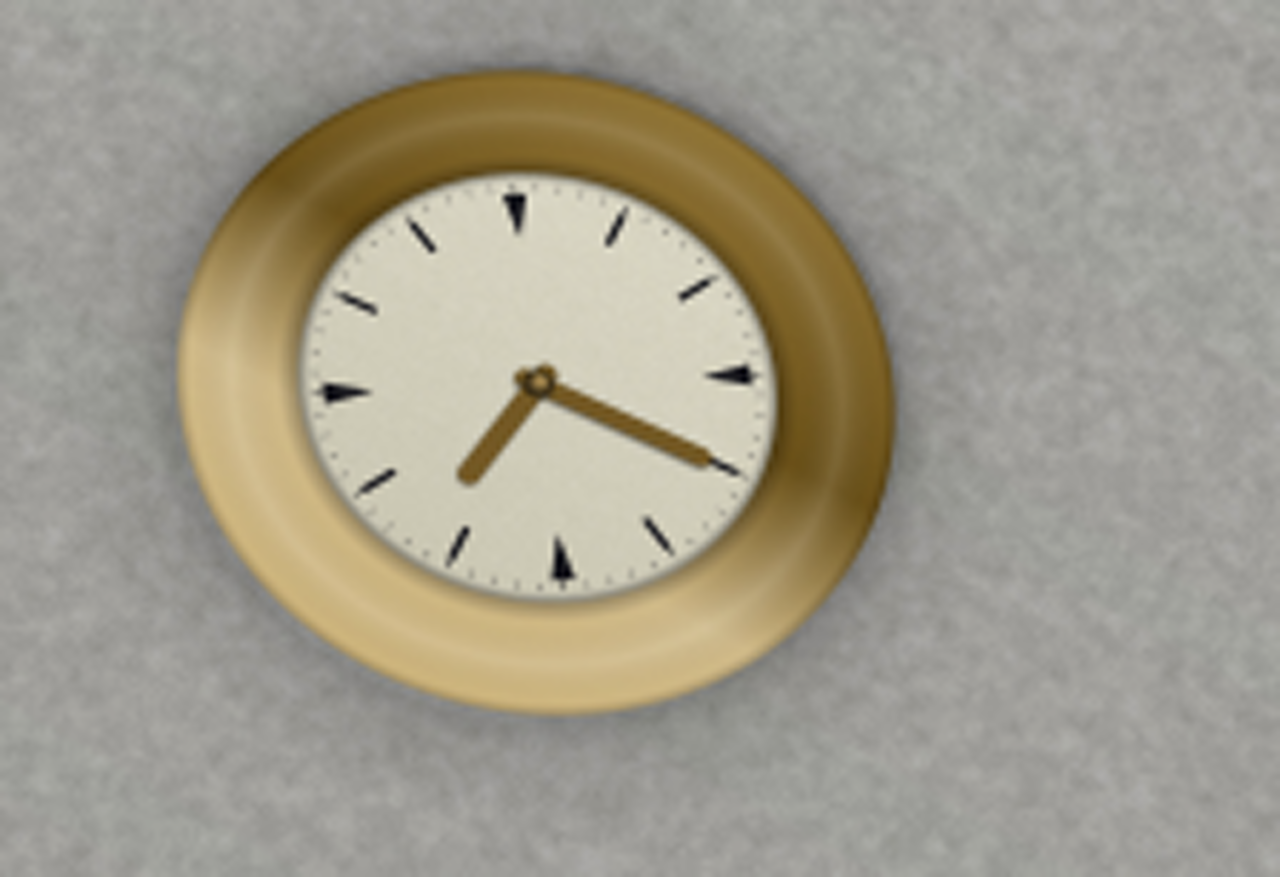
{"hour": 7, "minute": 20}
